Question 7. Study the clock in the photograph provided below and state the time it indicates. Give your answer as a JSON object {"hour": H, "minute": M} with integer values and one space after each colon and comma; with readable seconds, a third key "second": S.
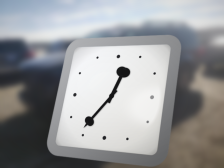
{"hour": 12, "minute": 36}
